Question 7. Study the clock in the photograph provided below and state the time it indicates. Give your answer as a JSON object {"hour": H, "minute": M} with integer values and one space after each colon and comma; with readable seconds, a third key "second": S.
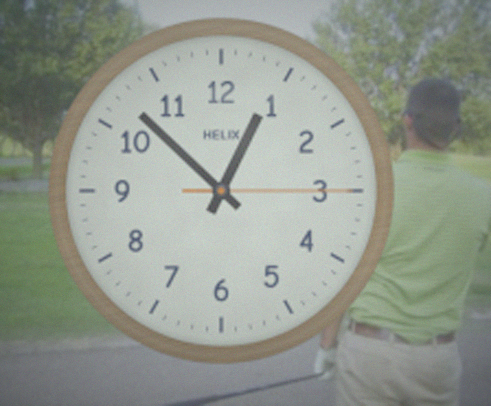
{"hour": 12, "minute": 52, "second": 15}
